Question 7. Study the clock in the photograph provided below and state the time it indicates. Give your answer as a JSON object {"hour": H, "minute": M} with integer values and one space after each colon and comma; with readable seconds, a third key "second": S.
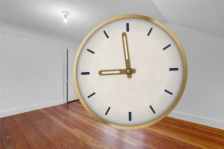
{"hour": 8, "minute": 59}
